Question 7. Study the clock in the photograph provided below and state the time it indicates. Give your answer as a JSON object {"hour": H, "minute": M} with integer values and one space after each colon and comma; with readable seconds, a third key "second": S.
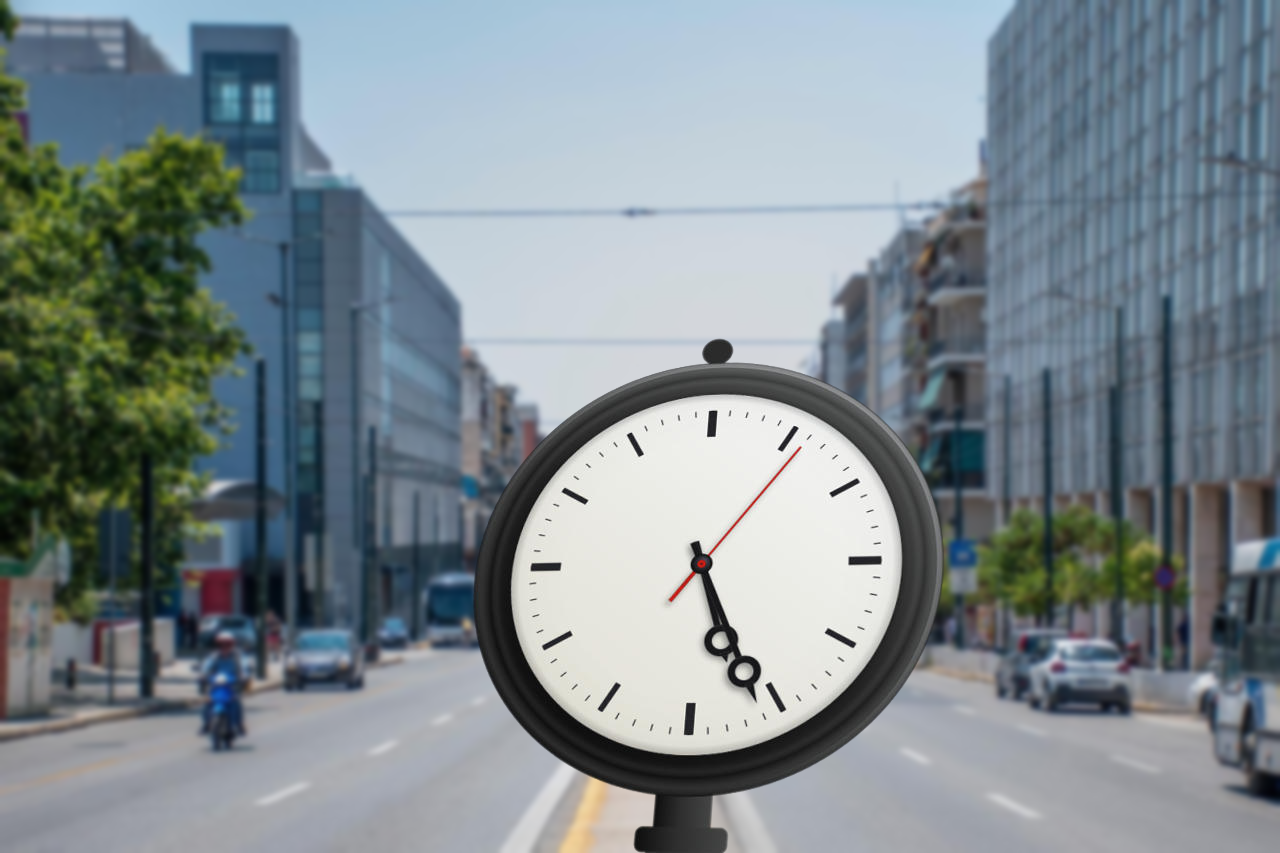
{"hour": 5, "minute": 26, "second": 6}
